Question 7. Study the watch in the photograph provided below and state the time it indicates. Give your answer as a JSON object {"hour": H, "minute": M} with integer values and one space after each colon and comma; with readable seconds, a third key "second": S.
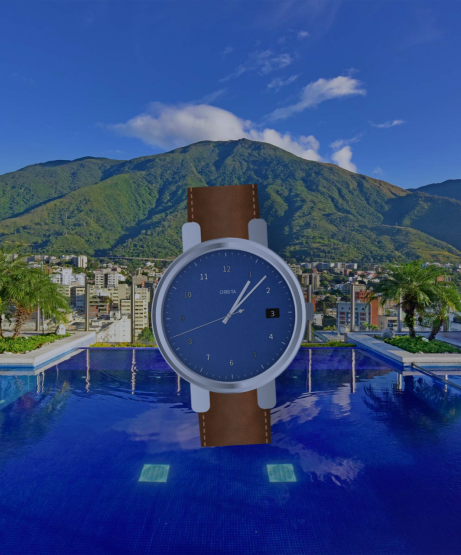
{"hour": 1, "minute": 7, "second": 42}
